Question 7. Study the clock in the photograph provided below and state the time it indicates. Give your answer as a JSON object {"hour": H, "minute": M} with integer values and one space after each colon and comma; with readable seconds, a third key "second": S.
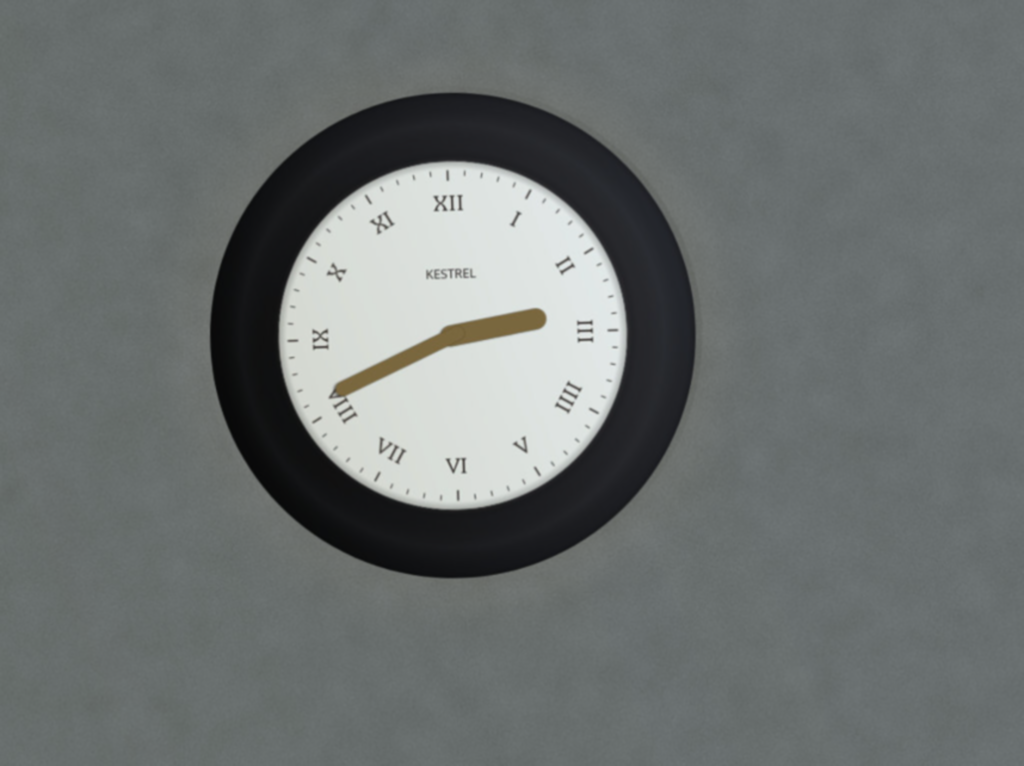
{"hour": 2, "minute": 41}
